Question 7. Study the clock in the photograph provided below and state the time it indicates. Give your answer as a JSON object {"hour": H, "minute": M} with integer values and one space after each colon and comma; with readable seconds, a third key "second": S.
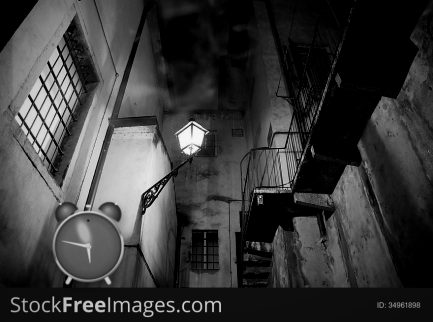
{"hour": 5, "minute": 47}
